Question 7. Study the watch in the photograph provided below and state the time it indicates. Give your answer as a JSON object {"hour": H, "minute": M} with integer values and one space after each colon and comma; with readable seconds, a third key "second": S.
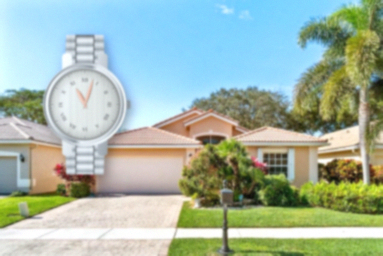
{"hour": 11, "minute": 3}
